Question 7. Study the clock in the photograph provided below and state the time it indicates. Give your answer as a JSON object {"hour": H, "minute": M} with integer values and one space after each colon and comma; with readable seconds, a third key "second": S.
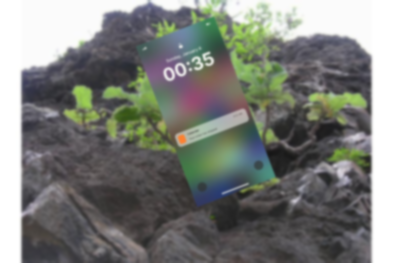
{"hour": 0, "minute": 35}
